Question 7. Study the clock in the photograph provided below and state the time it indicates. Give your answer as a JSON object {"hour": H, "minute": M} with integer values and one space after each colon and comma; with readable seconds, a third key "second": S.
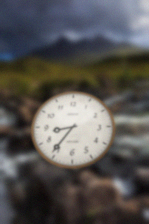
{"hour": 8, "minute": 36}
